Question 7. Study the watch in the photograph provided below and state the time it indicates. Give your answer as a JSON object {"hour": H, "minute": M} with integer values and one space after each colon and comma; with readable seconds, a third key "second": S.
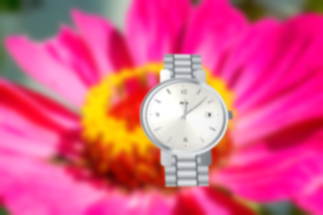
{"hour": 12, "minute": 8}
